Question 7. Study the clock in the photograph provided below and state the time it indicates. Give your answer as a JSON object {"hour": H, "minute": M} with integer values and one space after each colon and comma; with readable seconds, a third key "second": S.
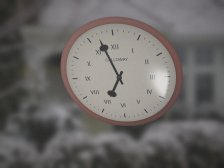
{"hour": 6, "minute": 57}
